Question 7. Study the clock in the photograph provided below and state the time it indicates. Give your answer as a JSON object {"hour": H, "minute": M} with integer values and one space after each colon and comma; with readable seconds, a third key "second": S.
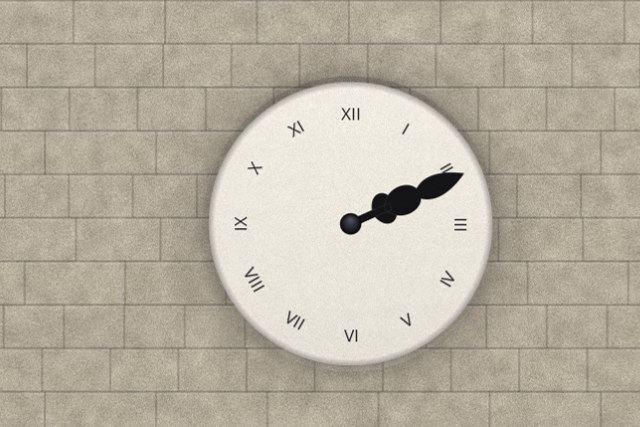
{"hour": 2, "minute": 11}
